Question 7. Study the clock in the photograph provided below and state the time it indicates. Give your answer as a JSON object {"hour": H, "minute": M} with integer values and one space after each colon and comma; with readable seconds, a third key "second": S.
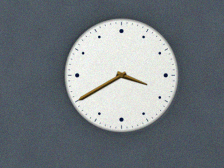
{"hour": 3, "minute": 40}
